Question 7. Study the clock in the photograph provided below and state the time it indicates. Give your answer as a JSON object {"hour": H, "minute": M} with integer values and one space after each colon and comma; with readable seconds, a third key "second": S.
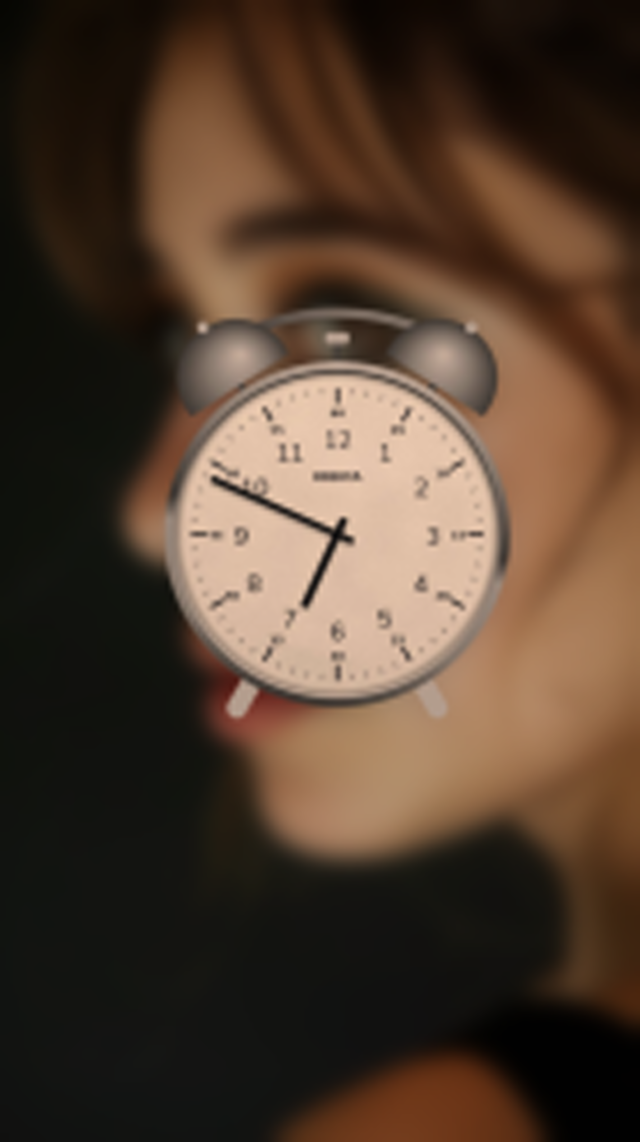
{"hour": 6, "minute": 49}
